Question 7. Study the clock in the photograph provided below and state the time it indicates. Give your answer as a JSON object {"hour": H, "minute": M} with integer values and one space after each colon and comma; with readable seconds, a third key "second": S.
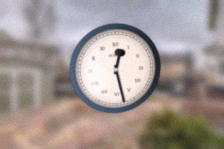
{"hour": 12, "minute": 28}
